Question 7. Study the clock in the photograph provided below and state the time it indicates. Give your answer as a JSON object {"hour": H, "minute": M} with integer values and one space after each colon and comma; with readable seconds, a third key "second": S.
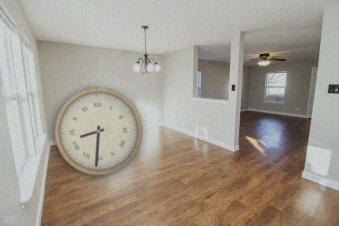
{"hour": 8, "minute": 31}
